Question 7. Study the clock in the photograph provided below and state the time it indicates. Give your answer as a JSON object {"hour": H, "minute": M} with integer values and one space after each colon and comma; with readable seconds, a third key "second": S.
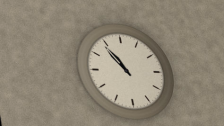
{"hour": 10, "minute": 54}
